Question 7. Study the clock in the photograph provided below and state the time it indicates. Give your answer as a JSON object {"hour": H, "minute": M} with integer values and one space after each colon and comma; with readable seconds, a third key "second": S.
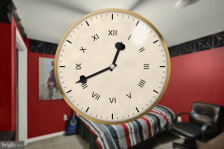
{"hour": 12, "minute": 41}
